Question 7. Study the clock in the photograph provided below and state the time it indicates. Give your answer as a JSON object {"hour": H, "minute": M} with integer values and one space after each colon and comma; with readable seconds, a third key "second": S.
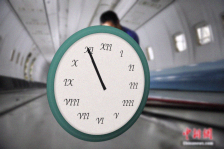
{"hour": 10, "minute": 55}
